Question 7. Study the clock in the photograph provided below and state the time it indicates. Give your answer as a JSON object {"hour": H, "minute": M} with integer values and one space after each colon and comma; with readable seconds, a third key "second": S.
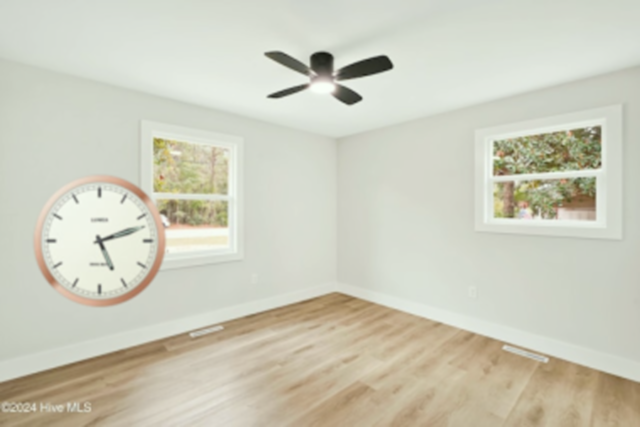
{"hour": 5, "minute": 12}
